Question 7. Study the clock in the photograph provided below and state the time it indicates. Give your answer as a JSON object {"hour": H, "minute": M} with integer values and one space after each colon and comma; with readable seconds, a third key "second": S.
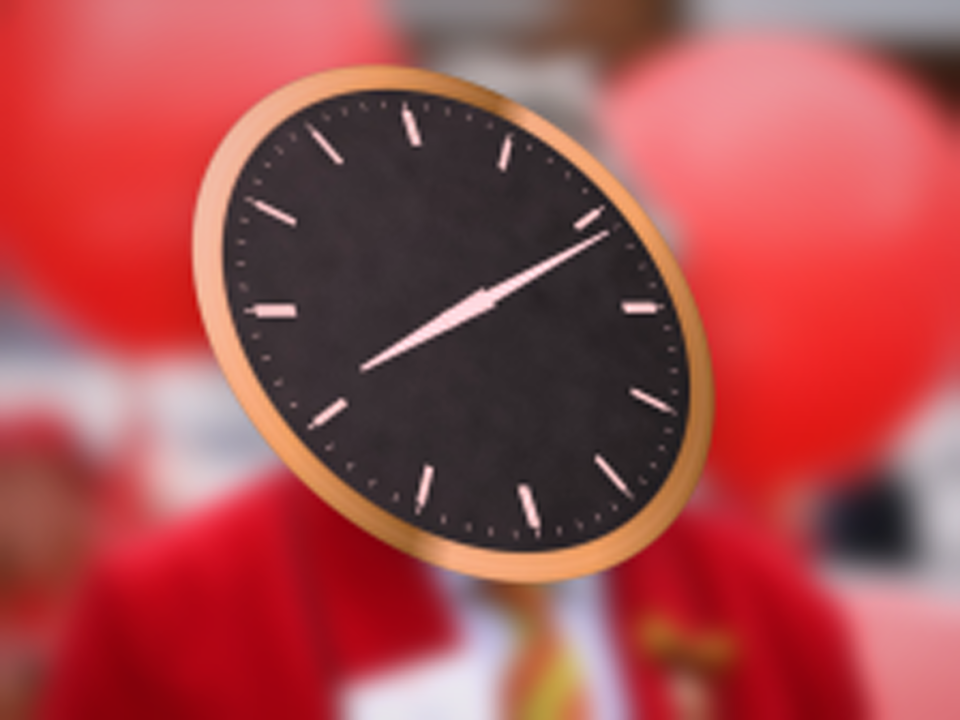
{"hour": 8, "minute": 11}
